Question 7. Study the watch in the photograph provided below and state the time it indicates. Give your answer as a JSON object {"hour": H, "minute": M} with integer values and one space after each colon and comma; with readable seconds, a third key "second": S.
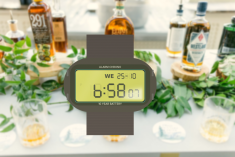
{"hour": 6, "minute": 58, "second": 7}
